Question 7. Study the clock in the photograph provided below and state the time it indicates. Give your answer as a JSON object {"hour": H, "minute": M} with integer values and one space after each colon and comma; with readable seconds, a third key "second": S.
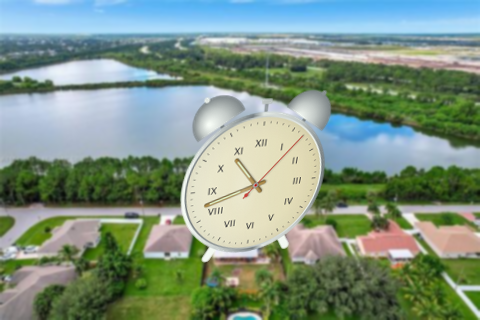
{"hour": 10, "minute": 42, "second": 7}
